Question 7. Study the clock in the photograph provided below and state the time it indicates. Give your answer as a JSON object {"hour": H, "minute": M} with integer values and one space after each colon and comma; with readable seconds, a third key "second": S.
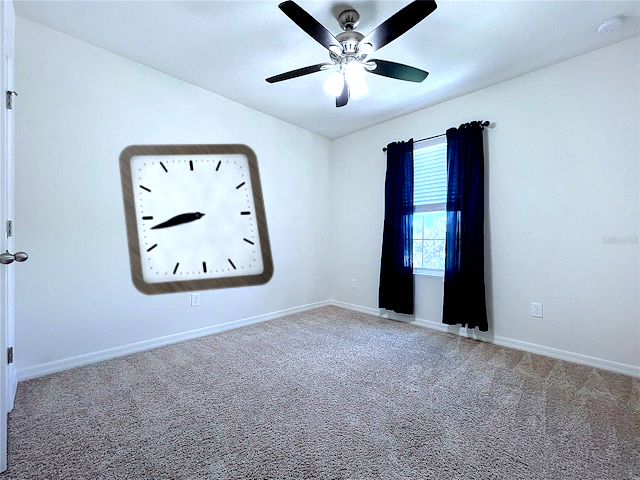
{"hour": 8, "minute": 43}
